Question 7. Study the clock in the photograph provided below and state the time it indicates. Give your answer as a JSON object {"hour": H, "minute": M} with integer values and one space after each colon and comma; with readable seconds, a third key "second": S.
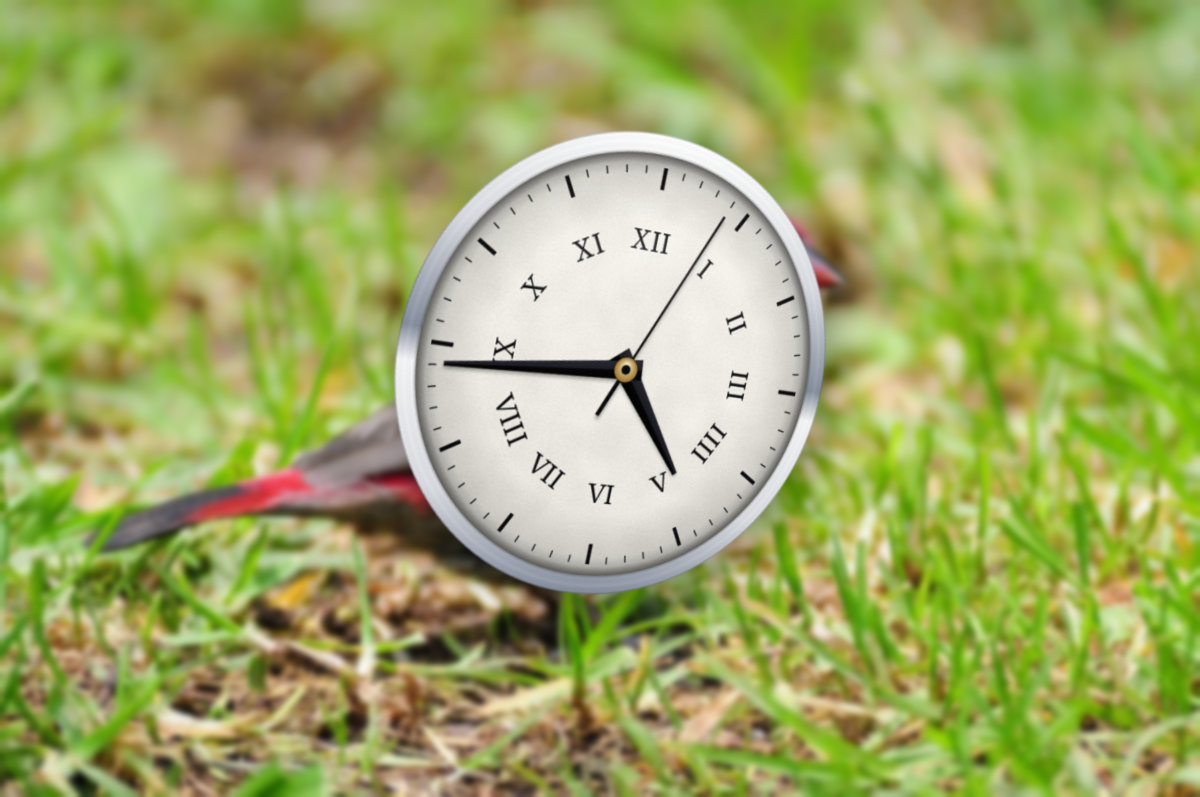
{"hour": 4, "minute": 44, "second": 4}
